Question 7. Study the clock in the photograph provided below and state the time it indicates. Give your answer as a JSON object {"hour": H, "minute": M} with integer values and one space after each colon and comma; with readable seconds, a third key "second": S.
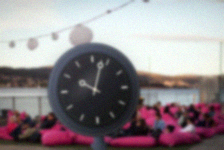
{"hour": 10, "minute": 3}
